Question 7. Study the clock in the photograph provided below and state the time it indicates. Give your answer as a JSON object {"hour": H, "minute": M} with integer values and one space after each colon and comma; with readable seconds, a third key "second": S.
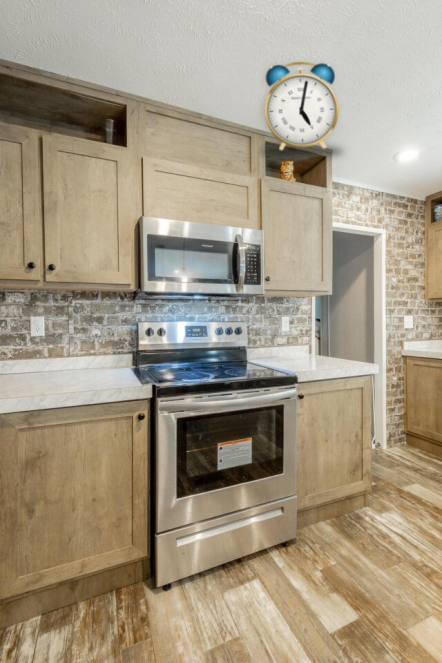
{"hour": 5, "minute": 2}
